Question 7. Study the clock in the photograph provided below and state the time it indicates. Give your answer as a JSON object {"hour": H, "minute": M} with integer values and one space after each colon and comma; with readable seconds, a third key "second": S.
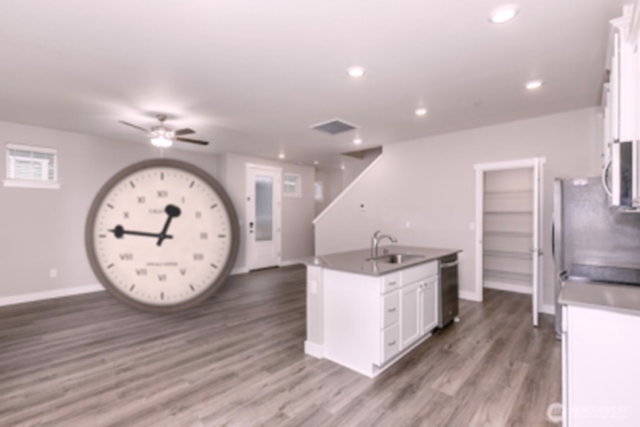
{"hour": 12, "minute": 46}
